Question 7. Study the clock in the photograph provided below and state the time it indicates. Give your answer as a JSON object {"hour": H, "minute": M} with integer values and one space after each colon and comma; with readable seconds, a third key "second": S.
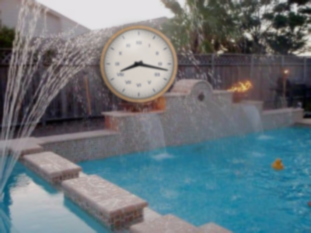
{"hour": 8, "minute": 17}
